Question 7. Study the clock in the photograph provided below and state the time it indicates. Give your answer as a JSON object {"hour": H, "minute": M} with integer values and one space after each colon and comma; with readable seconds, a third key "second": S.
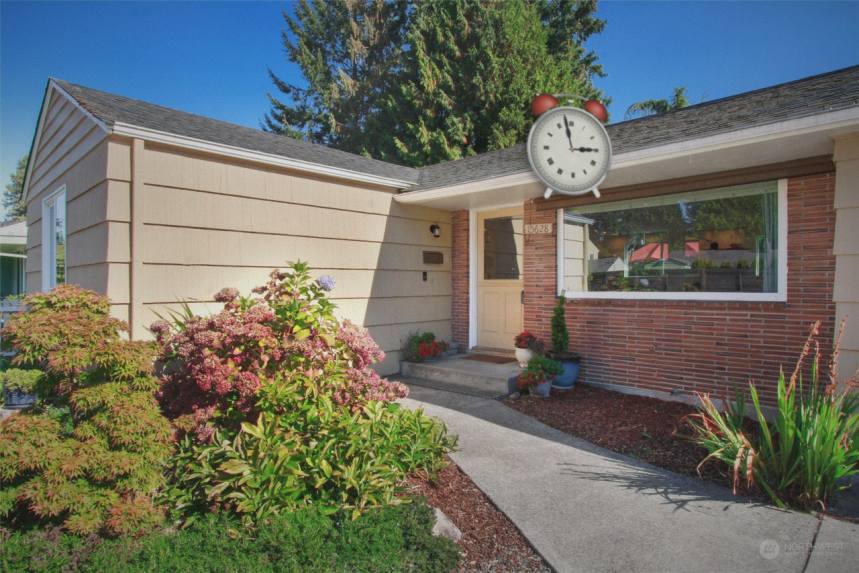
{"hour": 2, "minute": 58}
